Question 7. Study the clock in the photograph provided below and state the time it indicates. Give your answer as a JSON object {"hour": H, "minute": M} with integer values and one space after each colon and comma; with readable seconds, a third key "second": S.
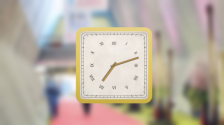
{"hour": 7, "minute": 12}
